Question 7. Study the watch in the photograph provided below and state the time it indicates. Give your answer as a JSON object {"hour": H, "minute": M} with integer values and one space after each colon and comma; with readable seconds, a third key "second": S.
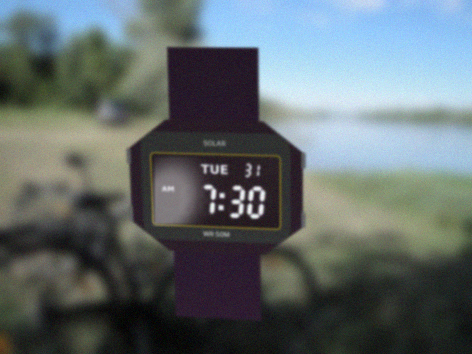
{"hour": 7, "minute": 30}
